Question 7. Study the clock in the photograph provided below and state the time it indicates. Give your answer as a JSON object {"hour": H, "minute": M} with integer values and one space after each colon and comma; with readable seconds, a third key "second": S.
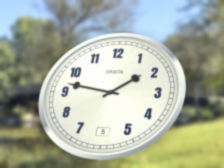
{"hour": 1, "minute": 47}
